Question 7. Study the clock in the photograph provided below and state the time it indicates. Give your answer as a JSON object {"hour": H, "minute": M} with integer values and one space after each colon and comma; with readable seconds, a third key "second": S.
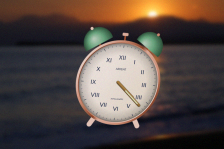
{"hour": 4, "minute": 22}
